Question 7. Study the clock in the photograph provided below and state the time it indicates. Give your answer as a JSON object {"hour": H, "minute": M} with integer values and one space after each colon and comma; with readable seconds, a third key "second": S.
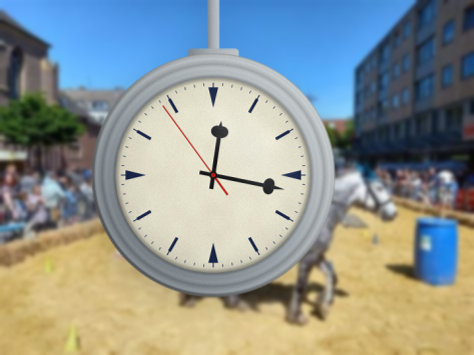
{"hour": 12, "minute": 16, "second": 54}
